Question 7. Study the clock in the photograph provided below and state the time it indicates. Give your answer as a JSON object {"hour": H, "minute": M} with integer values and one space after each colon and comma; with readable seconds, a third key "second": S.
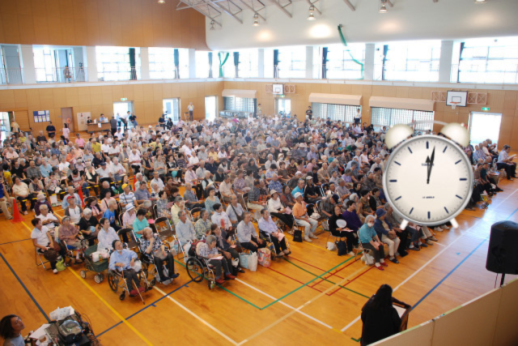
{"hour": 12, "minute": 2}
